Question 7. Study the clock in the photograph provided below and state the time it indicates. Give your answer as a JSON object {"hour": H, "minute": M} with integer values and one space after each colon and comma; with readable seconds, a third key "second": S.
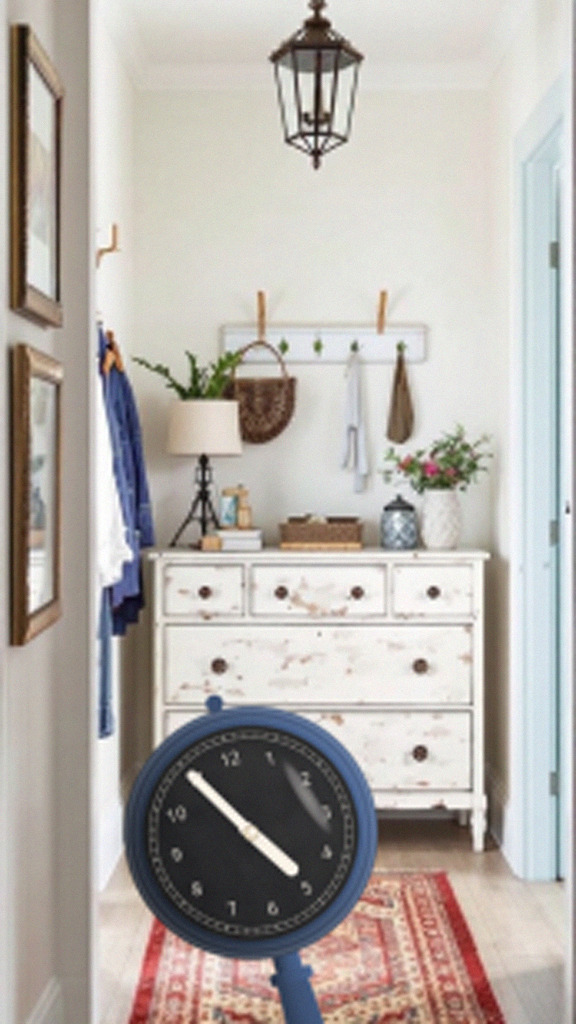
{"hour": 4, "minute": 55}
